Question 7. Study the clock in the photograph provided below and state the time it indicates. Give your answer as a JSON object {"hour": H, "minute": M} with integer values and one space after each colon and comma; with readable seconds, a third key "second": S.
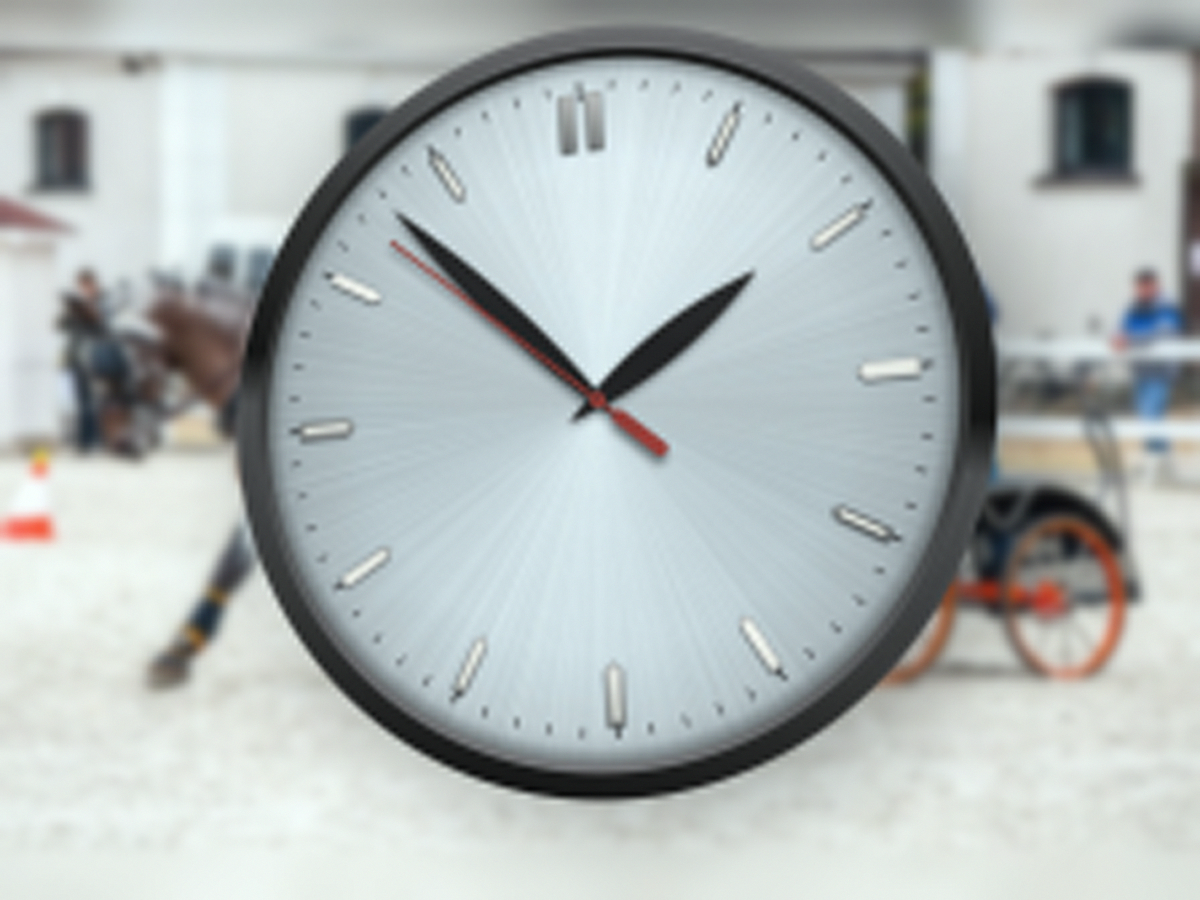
{"hour": 1, "minute": 52, "second": 52}
